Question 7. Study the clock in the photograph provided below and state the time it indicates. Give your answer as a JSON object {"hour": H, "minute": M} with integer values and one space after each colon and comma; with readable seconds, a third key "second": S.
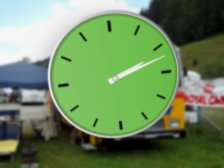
{"hour": 2, "minute": 12}
